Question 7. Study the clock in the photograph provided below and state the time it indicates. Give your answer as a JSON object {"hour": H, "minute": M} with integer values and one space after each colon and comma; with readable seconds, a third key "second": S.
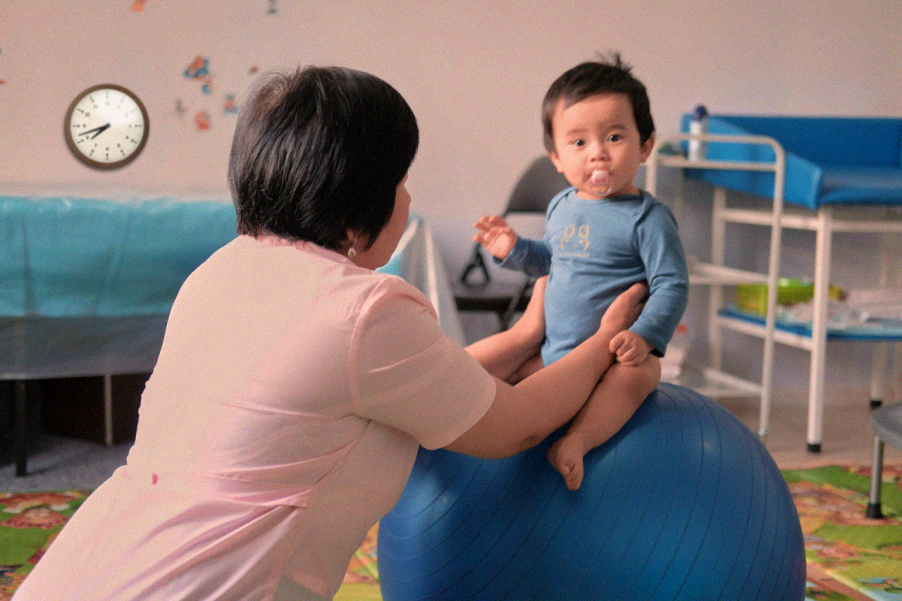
{"hour": 7, "minute": 42}
